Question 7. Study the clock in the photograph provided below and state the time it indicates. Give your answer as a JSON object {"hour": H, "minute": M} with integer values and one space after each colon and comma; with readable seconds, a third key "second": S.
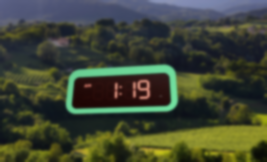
{"hour": 1, "minute": 19}
